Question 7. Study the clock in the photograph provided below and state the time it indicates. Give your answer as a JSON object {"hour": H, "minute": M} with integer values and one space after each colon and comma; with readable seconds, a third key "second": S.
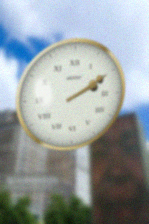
{"hour": 2, "minute": 10}
